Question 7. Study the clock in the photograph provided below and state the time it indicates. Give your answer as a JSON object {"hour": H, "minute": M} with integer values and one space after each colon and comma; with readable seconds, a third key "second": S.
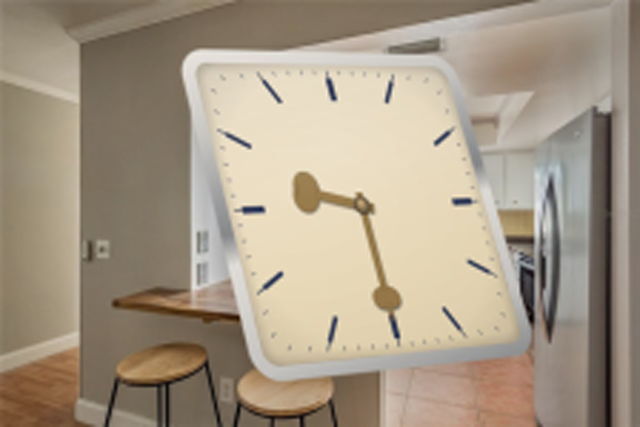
{"hour": 9, "minute": 30}
